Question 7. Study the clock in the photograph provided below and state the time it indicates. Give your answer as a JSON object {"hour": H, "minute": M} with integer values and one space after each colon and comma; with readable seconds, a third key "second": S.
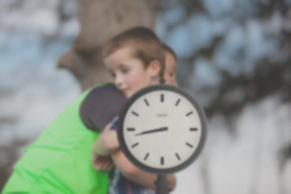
{"hour": 8, "minute": 43}
